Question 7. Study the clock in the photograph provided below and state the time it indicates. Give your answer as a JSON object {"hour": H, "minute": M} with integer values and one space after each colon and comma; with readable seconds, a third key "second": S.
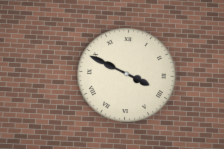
{"hour": 3, "minute": 49}
